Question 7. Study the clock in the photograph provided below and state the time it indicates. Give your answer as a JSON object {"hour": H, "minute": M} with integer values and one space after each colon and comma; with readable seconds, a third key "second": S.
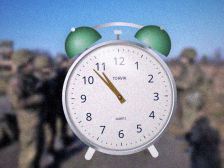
{"hour": 10, "minute": 53}
